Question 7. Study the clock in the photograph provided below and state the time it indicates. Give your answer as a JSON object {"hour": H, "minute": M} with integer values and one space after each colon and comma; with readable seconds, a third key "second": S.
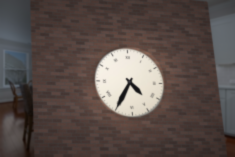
{"hour": 4, "minute": 35}
